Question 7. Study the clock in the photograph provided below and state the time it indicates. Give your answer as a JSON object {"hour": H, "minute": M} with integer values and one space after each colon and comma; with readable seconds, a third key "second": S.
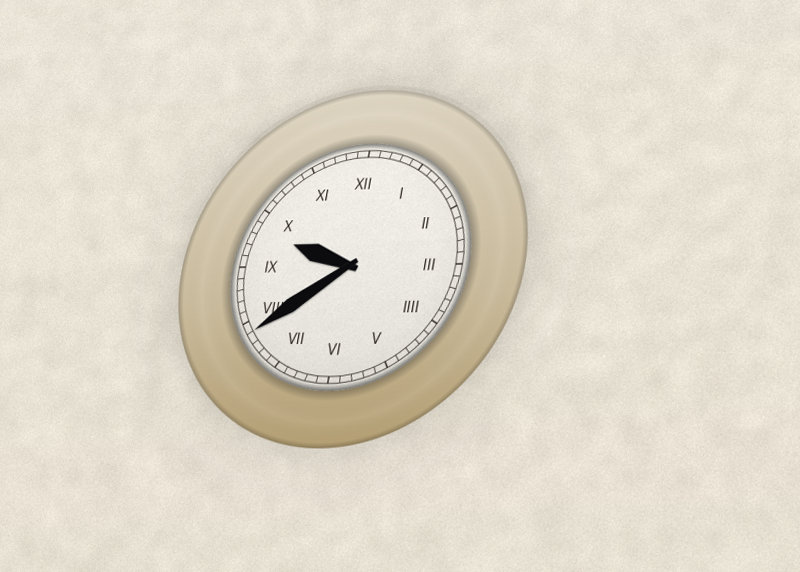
{"hour": 9, "minute": 39}
